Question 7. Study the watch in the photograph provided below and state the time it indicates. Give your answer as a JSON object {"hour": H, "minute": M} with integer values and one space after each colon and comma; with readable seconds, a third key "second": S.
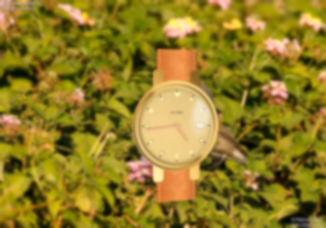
{"hour": 4, "minute": 44}
